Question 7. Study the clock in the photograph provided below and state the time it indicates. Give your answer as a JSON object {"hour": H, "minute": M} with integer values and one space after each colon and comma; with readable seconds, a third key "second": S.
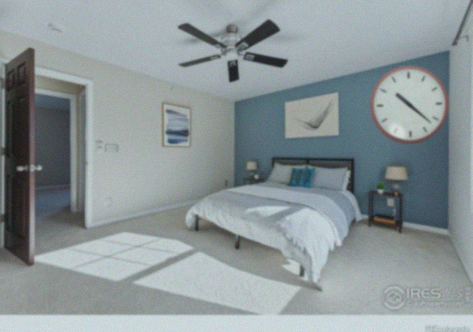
{"hour": 10, "minute": 22}
